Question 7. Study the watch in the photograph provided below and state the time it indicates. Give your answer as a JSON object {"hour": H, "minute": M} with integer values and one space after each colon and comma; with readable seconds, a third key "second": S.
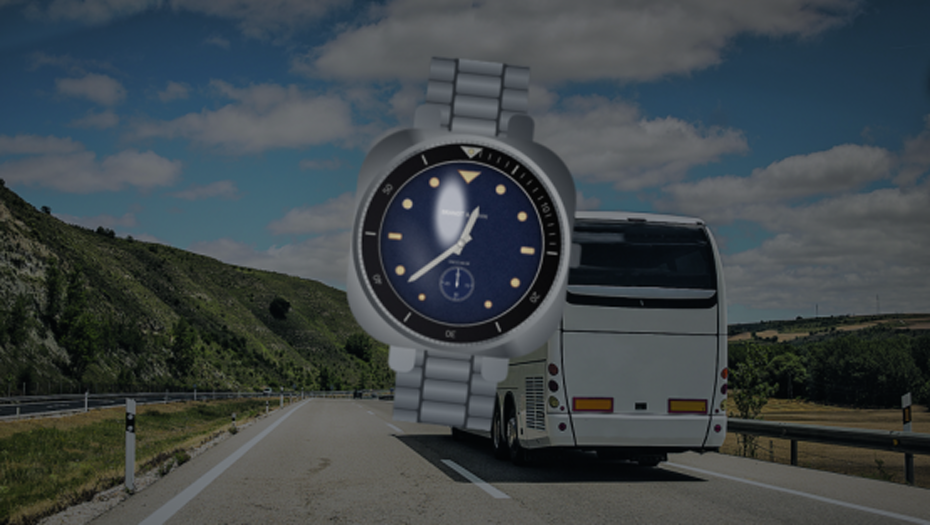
{"hour": 12, "minute": 38}
